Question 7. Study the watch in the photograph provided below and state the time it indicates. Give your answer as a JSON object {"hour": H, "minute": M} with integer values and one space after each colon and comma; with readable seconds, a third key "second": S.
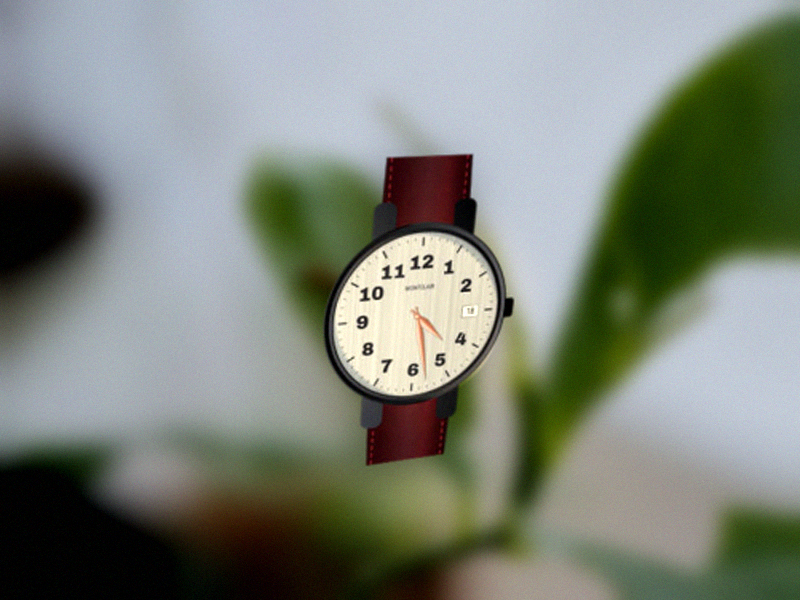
{"hour": 4, "minute": 28}
